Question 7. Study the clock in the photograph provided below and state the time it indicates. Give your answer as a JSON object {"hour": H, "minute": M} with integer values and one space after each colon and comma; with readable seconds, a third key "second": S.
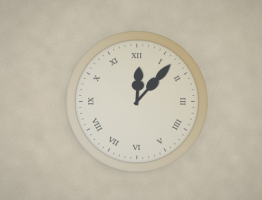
{"hour": 12, "minute": 7}
